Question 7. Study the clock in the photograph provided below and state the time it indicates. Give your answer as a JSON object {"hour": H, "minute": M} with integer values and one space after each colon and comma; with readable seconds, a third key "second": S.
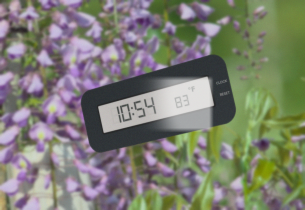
{"hour": 10, "minute": 54}
